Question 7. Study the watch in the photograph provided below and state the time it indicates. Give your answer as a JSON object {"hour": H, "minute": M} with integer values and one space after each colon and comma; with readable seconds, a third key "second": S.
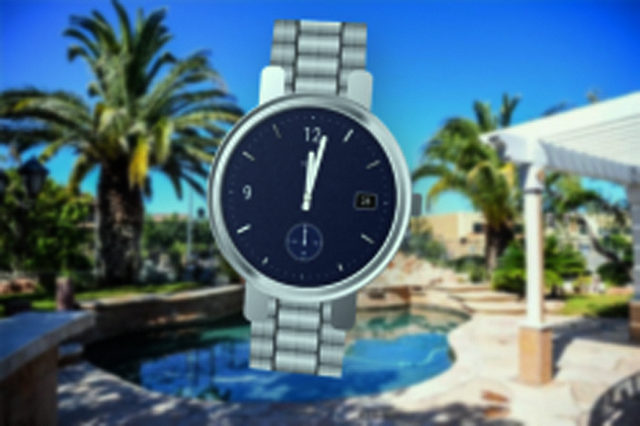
{"hour": 12, "minute": 2}
